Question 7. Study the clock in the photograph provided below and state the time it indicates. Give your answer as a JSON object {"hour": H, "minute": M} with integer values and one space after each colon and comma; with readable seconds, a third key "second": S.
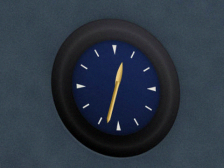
{"hour": 12, "minute": 33}
